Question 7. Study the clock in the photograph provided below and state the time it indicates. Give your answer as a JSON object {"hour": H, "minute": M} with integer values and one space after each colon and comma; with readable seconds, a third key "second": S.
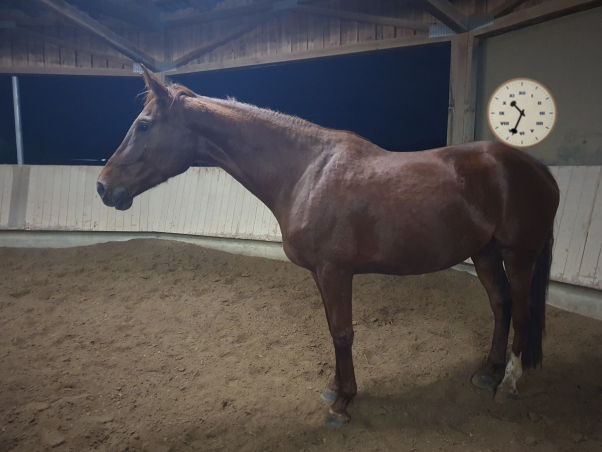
{"hour": 10, "minute": 34}
